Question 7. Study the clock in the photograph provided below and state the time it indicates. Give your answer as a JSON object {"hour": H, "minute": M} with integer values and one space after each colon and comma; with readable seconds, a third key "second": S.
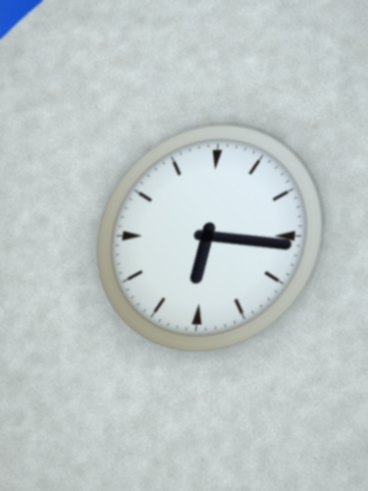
{"hour": 6, "minute": 16}
